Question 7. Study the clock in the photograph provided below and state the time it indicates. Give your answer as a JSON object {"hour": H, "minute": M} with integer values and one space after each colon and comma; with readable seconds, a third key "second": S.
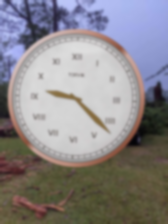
{"hour": 9, "minute": 22}
